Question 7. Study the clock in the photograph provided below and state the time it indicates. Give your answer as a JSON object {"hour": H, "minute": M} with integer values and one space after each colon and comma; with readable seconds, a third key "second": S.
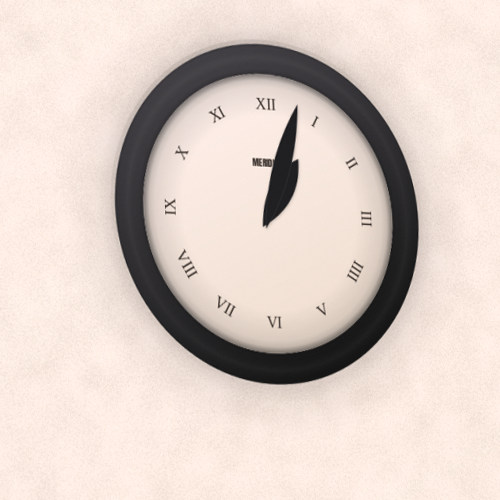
{"hour": 1, "minute": 3}
